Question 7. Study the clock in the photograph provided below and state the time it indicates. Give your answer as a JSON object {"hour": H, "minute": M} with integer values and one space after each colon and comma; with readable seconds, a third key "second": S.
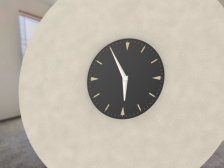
{"hour": 5, "minute": 55}
